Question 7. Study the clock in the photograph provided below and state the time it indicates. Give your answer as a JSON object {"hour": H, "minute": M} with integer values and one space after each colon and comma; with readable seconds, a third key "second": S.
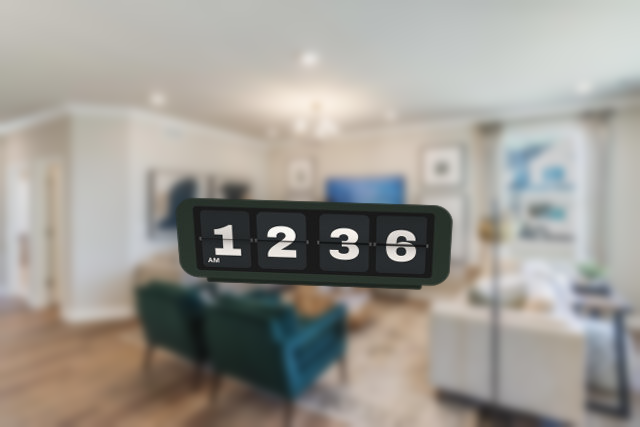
{"hour": 12, "minute": 36}
